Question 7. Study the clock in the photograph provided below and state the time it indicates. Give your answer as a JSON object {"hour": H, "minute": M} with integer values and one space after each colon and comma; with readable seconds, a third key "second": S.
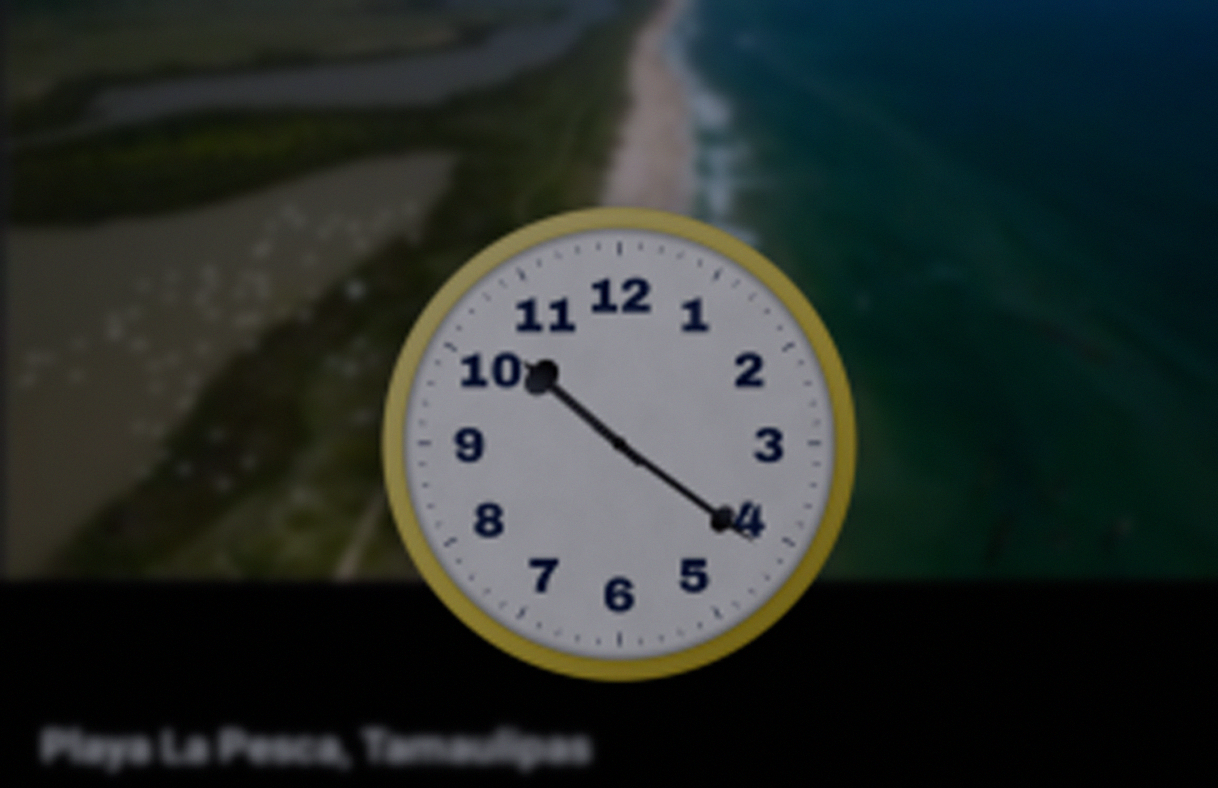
{"hour": 10, "minute": 21}
